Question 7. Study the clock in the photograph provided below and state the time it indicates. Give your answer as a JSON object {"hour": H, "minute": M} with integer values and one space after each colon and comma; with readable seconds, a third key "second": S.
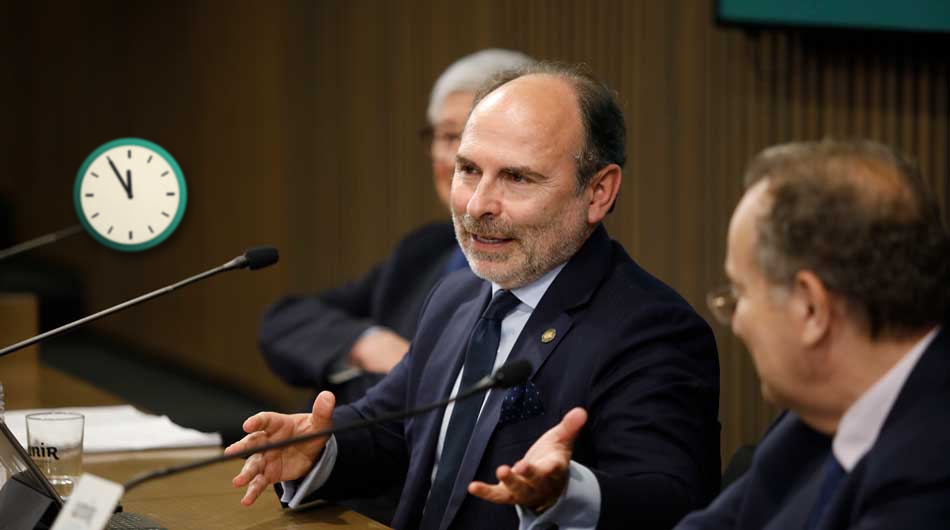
{"hour": 11, "minute": 55}
